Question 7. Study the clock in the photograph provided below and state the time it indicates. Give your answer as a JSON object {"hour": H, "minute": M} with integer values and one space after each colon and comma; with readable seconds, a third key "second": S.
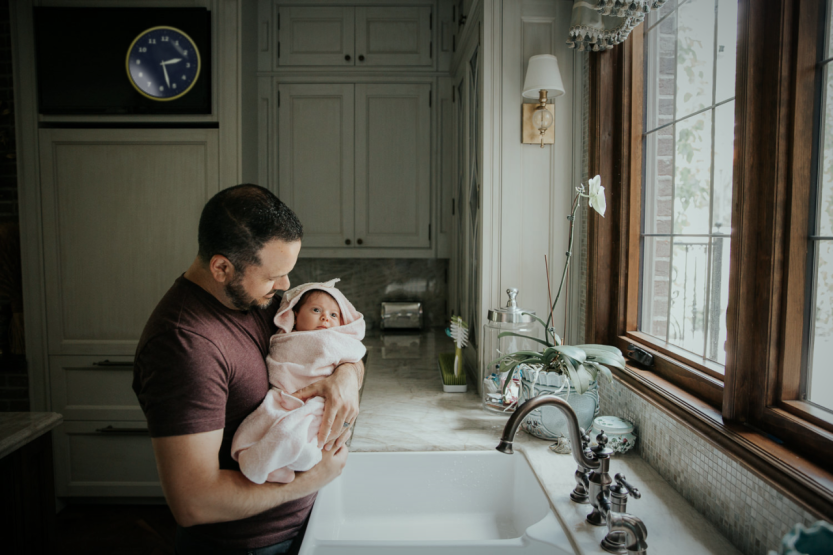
{"hour": 2, "minute": 27}
